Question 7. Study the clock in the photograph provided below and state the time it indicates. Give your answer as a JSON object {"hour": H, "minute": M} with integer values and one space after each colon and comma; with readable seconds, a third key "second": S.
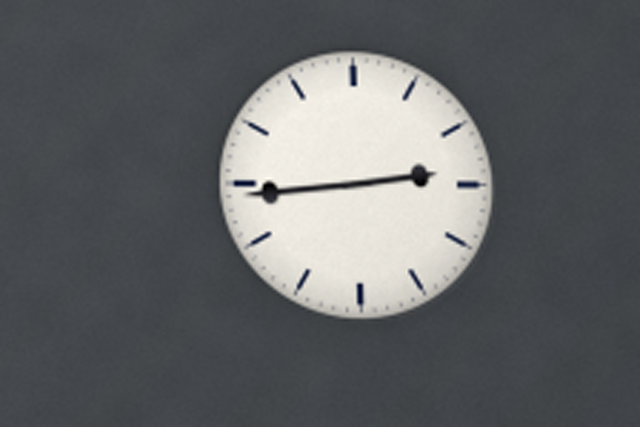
{"hour": 2, "minute": 44}
